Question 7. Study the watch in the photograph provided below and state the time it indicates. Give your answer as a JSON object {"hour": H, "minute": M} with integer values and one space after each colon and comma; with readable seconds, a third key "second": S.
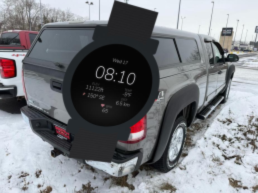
{"hour": 8, "minute": 10}
